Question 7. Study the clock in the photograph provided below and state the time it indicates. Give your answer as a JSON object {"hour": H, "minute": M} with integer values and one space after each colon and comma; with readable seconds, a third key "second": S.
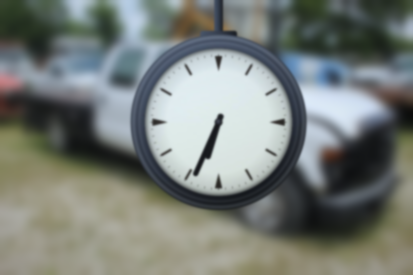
{"hour": 6, "minute": 34}
